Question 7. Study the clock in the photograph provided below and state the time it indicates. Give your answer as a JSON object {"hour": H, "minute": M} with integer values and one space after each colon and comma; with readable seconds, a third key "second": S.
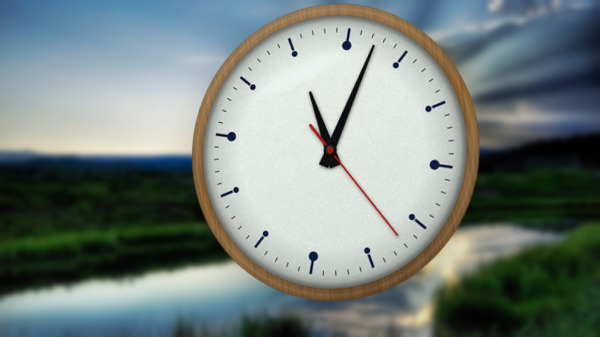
{"hour": 11, "minute": 2, "second": 22}
